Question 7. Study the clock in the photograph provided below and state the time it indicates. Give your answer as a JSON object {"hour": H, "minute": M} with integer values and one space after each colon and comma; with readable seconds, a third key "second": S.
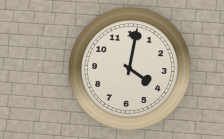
{"hour": 4, "minute": 1}
